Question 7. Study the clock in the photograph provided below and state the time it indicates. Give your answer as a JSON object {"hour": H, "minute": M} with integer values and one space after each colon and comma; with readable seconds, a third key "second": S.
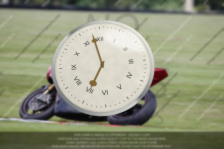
{"hour": 6, "minute": 58}
